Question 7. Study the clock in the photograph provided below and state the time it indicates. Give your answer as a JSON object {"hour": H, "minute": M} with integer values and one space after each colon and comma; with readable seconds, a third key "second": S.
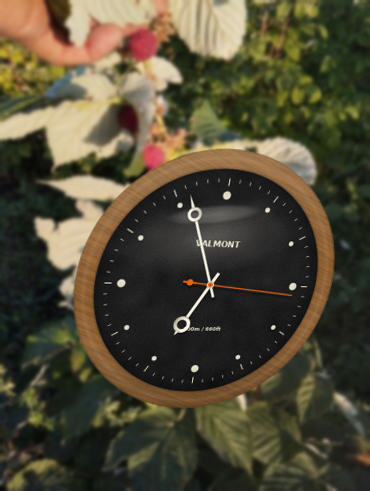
{"hour": 6, "minute": 56, "second": 16}
